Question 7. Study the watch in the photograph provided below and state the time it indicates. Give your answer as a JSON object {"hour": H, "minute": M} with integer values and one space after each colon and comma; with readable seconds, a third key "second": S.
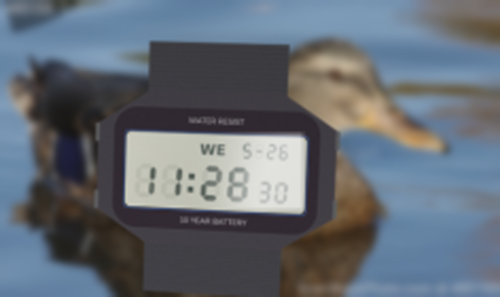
{"hour": 11, "minute": 28, "second": 30}
